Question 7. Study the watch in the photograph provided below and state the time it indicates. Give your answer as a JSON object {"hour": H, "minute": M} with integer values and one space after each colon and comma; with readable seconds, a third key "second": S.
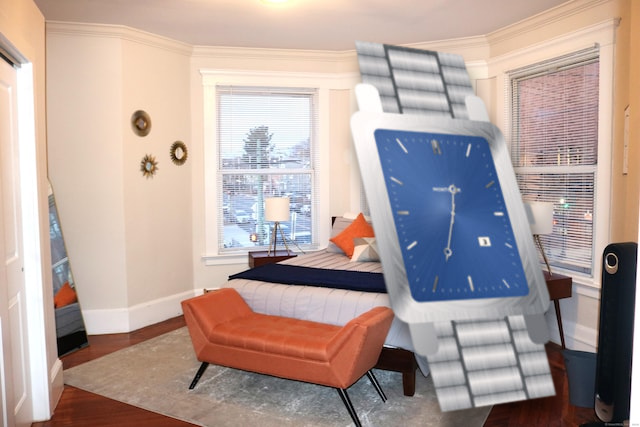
{"hour": 12, "minute": 34}
